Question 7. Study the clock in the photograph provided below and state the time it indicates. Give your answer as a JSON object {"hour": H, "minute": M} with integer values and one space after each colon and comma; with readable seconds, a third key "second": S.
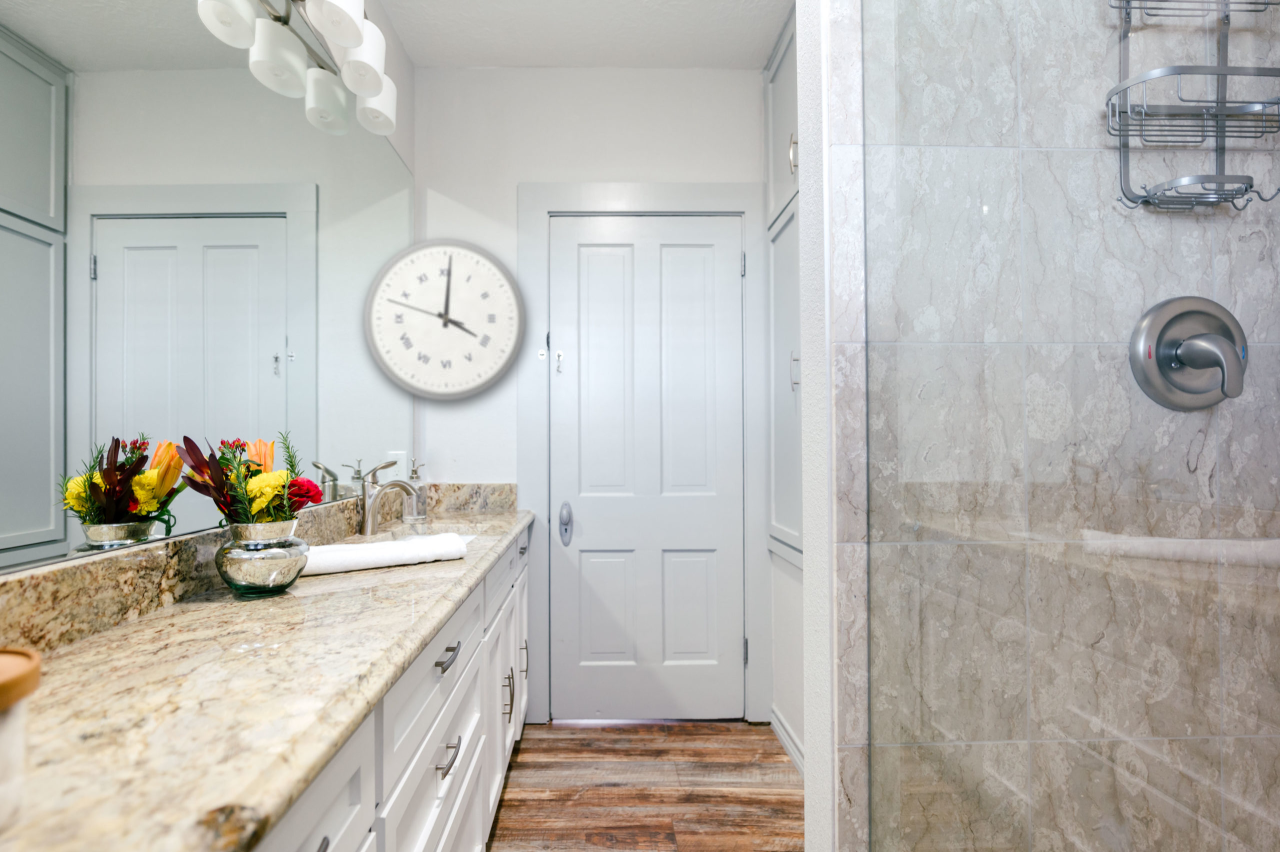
{"hour": 4, "minute": 0, "second": 48}
